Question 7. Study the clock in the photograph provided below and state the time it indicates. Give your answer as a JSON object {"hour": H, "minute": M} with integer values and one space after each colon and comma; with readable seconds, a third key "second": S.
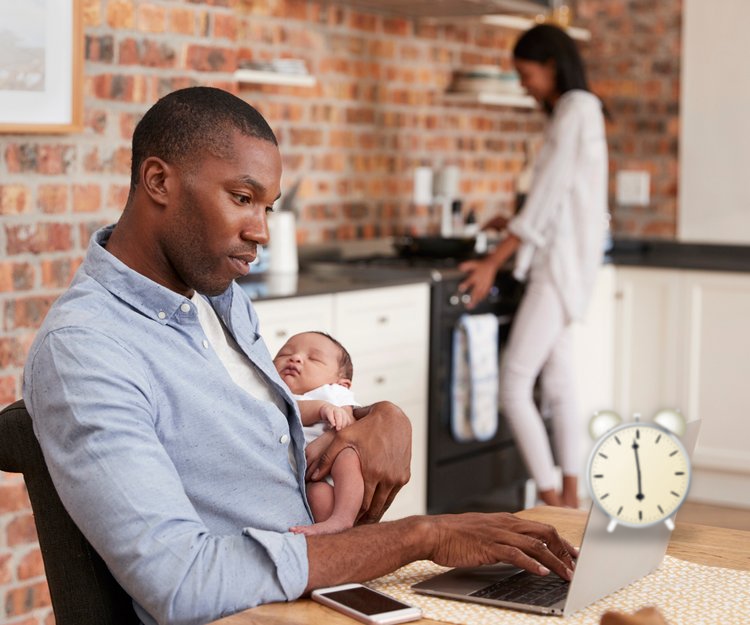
{"hour": 5, "minute": 59}
